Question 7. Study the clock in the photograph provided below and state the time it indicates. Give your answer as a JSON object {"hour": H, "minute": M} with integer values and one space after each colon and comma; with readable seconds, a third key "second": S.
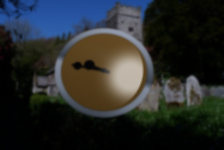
{"hour": 9, "minute": 47}
